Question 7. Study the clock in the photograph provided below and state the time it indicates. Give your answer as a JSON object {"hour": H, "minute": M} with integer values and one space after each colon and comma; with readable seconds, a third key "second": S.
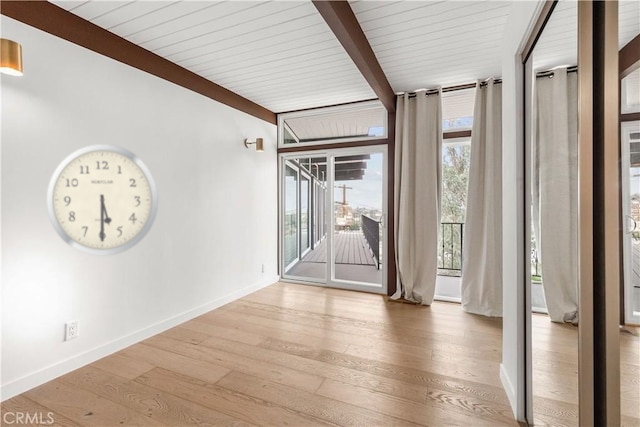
{"hour": 5, "minute": 30}
